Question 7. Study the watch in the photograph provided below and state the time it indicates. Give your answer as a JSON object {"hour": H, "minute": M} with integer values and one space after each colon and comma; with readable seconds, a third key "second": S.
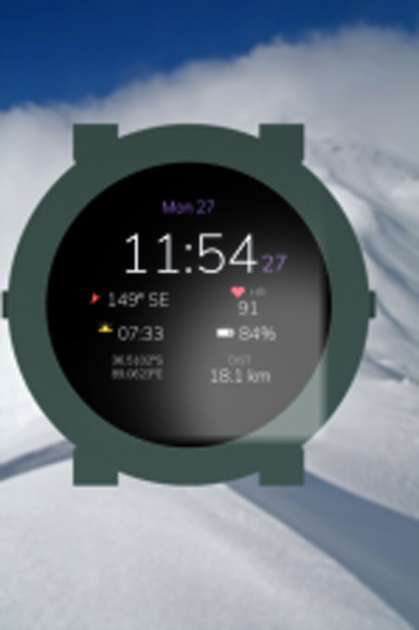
{"hour": 11, "minute": 54, "second": 27}
